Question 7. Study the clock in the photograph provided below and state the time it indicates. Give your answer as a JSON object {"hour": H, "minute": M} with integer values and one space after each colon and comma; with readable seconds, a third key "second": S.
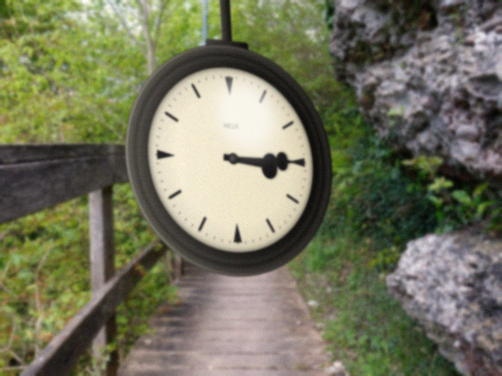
{"hour": 3, "minute": 15}
